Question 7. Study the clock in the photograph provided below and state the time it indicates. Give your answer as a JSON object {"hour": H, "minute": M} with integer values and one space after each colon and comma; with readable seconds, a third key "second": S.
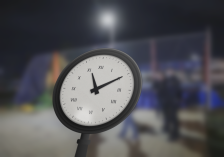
{"hour": 11, "minute": 10}
